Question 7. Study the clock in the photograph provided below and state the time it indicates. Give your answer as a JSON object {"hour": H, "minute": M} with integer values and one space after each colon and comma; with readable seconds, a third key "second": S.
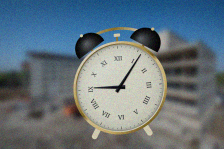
{"hour": 9, "minute": 6}
